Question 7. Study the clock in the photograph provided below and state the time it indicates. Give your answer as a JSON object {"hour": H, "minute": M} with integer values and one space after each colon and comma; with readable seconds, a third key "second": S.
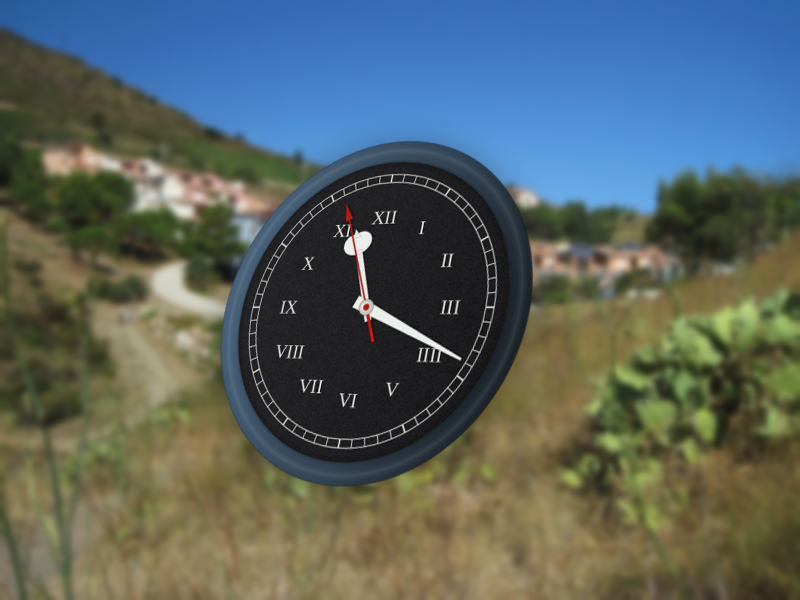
{"hour": 11, "minute": 18, "second": 56}
